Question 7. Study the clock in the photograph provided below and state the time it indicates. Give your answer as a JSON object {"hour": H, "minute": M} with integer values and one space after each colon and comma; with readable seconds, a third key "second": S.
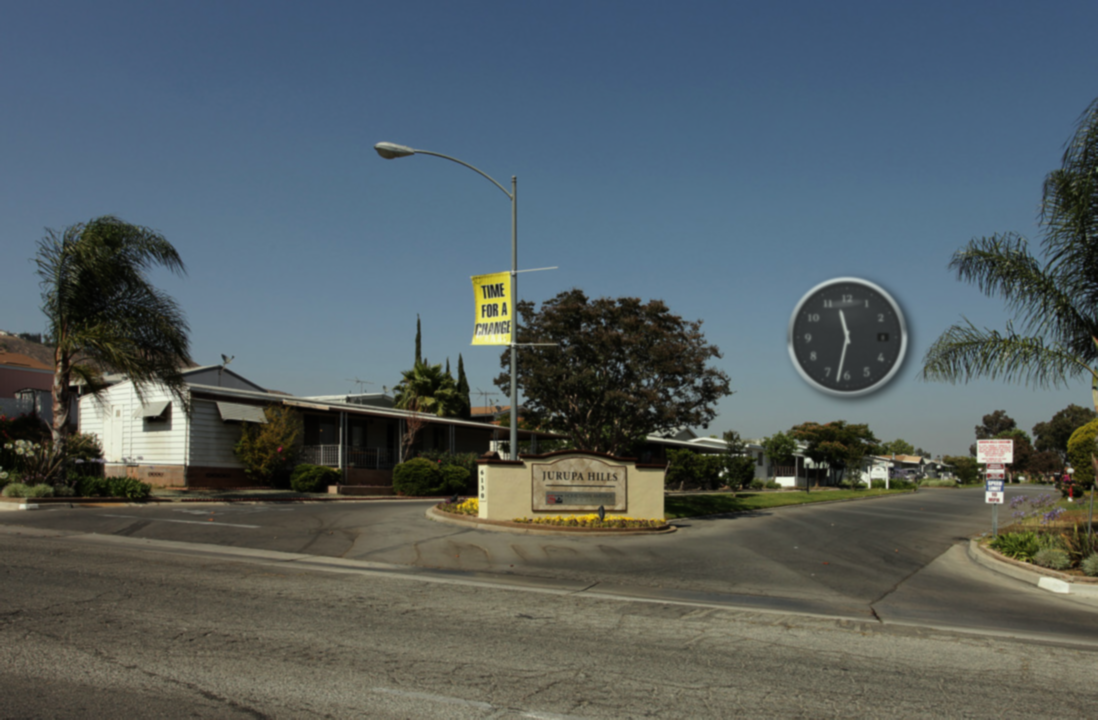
{"hour": 11, "minute": 32}
